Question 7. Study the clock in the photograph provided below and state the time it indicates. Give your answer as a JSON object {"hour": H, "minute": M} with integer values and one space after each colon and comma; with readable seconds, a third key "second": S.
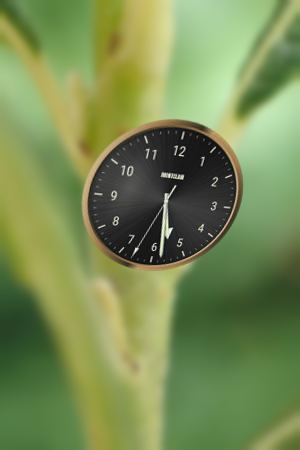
{"hour": 5, "minute": 28, "second": 33}
